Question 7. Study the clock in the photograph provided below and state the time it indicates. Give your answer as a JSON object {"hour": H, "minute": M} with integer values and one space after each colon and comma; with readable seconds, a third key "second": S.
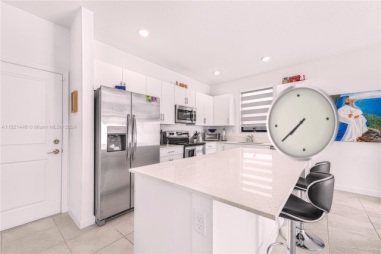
{"hour": 7, "minute": 39}
